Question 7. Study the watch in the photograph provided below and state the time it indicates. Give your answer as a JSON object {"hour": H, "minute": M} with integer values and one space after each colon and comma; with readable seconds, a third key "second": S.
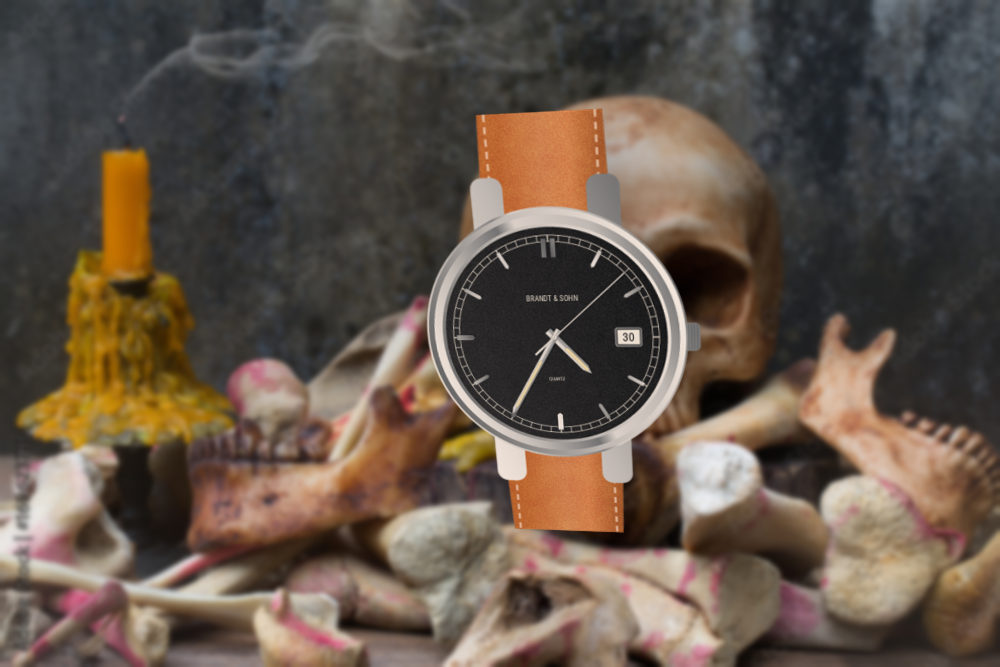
{"hour": 4, "minute": 35, "second": 8}
